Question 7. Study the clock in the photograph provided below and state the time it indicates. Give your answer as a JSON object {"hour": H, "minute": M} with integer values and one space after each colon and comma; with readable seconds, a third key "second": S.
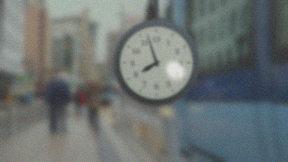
{"hour": 7, "minute": 57}
